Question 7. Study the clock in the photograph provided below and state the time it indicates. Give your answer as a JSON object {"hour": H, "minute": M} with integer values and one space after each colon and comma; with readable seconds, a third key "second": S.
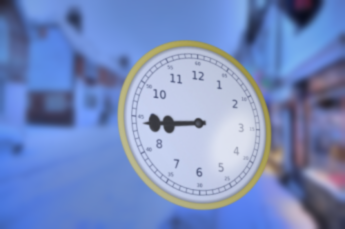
{"hour": 8, "minute": 44}
